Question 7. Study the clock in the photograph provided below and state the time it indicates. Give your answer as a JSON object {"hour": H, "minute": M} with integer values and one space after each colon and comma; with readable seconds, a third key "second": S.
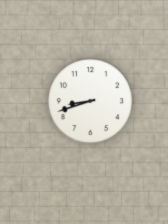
{"hour": 8, "minute": 42}
